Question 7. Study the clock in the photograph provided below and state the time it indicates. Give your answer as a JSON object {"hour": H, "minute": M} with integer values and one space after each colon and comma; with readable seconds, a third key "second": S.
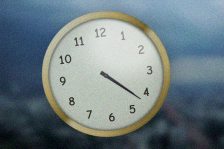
{"hour": 4, "minute": 22}
